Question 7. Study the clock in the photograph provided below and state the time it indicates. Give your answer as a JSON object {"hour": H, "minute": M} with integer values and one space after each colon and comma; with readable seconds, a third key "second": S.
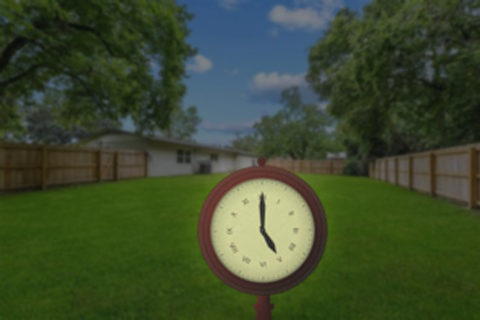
{"hour": 5, "minute": 0}
